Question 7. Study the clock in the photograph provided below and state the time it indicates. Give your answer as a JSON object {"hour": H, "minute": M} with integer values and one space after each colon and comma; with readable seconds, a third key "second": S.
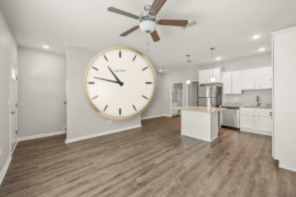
{"hour": 10, "minute": 47}
